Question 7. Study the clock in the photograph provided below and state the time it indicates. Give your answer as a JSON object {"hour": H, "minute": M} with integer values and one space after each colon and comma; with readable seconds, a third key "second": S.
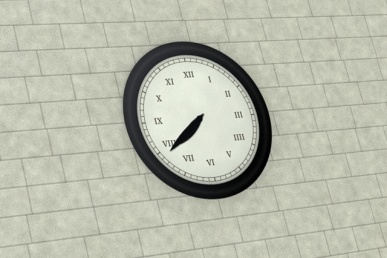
{"hour": 7, "minute": 39}
